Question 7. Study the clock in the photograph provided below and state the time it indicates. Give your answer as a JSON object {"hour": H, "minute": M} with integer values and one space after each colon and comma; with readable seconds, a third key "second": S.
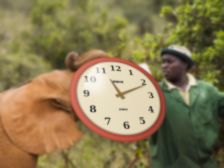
{"hour": 11, "minute": 11}
